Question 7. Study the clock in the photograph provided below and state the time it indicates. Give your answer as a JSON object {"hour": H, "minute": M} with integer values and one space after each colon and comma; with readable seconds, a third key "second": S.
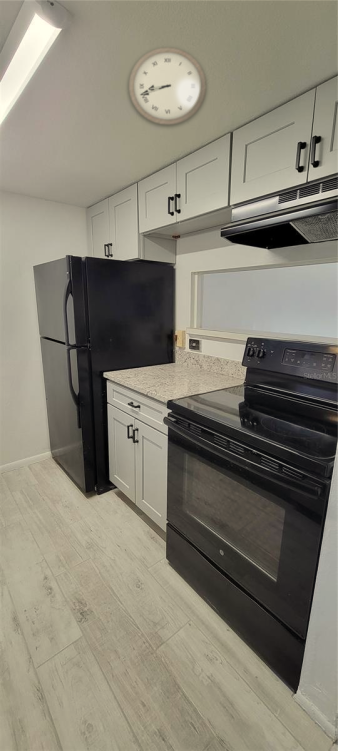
{"hour": 8, "minute": 42}
